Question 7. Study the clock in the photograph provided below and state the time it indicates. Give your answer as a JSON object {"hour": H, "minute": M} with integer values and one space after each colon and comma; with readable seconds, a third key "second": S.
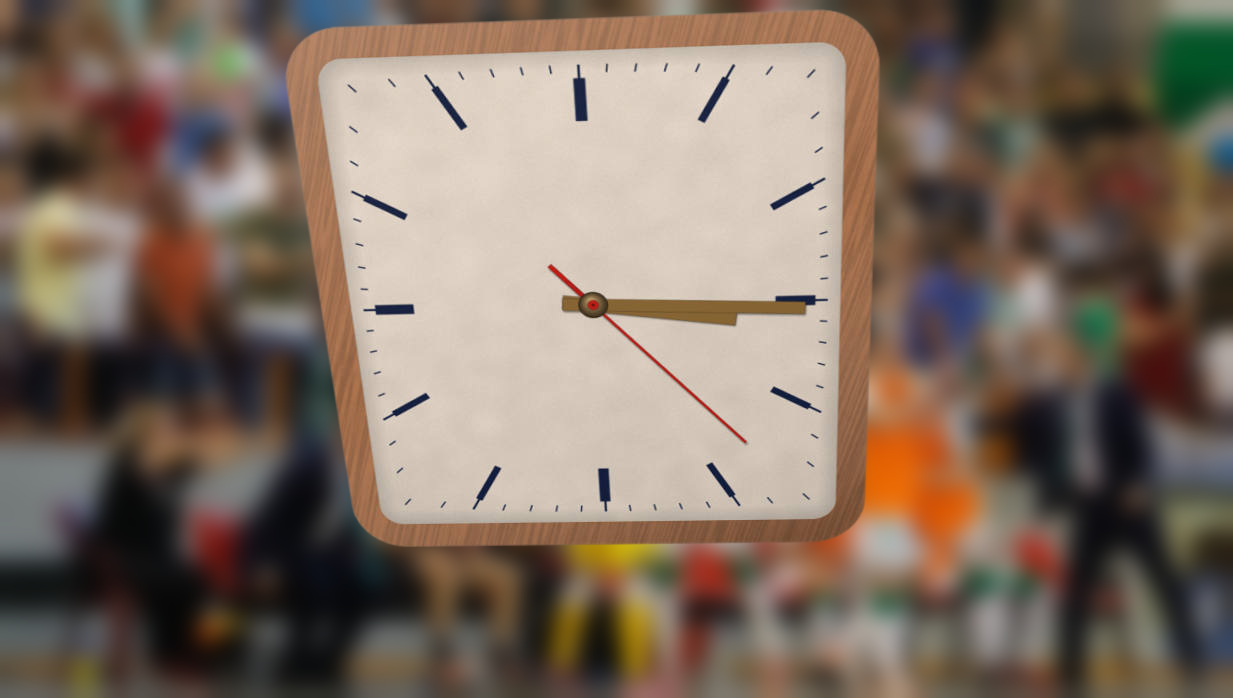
{"hour": 3, "minute": 15, "second": 23}
